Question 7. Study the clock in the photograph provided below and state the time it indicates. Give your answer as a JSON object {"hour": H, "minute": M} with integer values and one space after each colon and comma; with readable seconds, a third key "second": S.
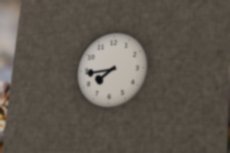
{"hour": 7, "minute": 44}
